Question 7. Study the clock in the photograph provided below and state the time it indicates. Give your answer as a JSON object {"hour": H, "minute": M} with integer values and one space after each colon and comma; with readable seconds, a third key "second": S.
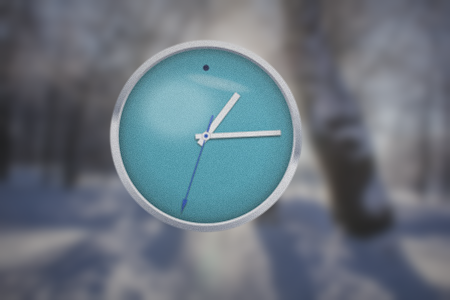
{"hour": 1, "minute": 14, "second": 33}
